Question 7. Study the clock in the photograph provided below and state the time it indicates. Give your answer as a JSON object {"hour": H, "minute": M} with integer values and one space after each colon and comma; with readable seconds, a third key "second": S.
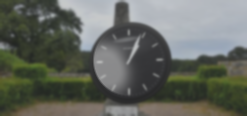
{"hour": 1, "minute": 4}
